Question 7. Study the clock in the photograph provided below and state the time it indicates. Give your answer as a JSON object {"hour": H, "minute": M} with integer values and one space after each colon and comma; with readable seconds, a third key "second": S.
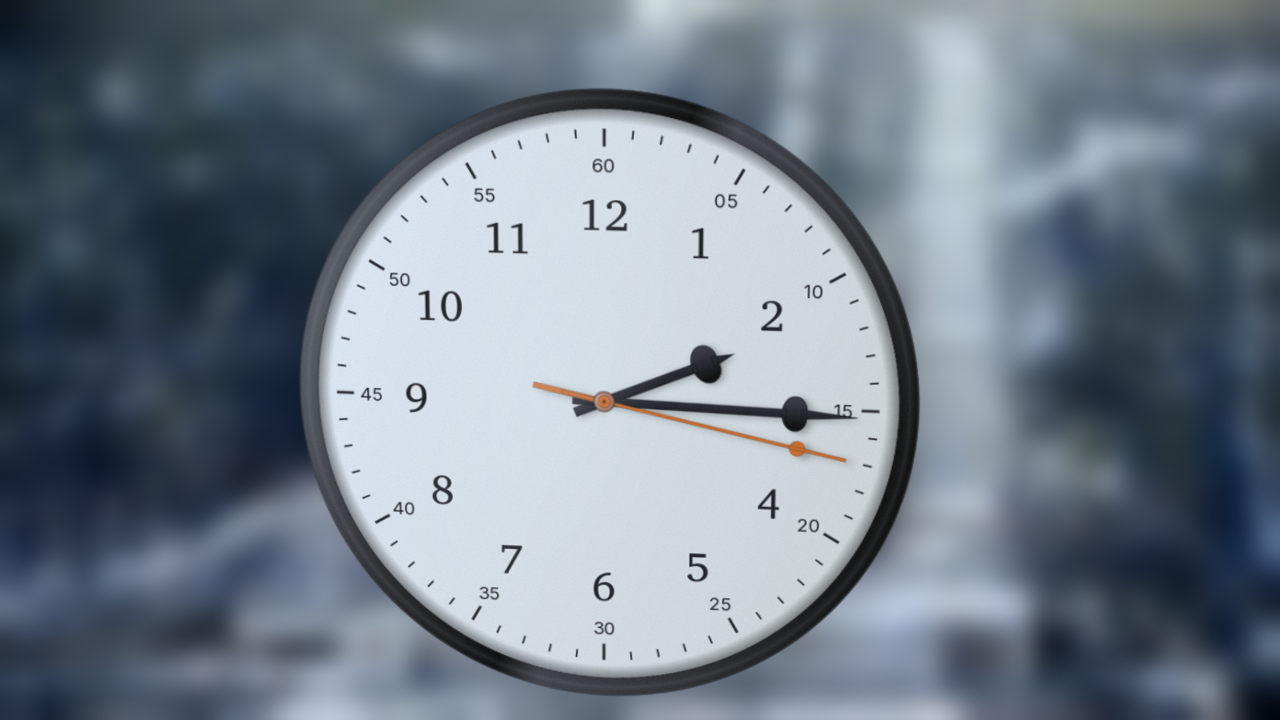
{"hour": 2, "minute": 15, "second": 17}
